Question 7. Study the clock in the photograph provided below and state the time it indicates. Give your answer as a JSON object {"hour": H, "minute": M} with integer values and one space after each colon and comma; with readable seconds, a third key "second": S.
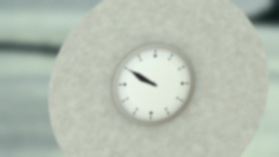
{"hour": 9, "minute": 50}
